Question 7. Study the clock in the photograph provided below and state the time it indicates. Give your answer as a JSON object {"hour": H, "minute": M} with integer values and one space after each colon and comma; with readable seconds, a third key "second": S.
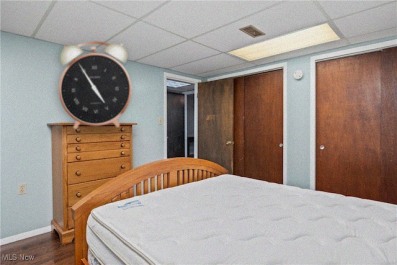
{"hour": 4, "minute": 55}
